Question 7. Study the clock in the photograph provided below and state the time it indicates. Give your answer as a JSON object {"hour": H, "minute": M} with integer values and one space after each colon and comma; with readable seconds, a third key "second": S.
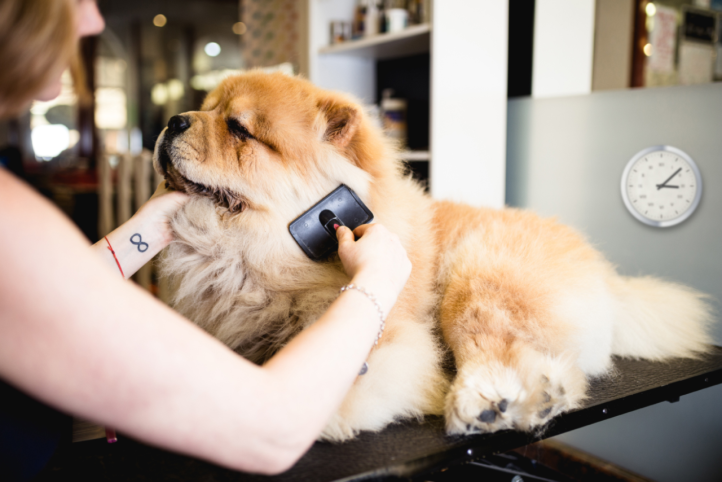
{"hour": 3, "minute": 8}
